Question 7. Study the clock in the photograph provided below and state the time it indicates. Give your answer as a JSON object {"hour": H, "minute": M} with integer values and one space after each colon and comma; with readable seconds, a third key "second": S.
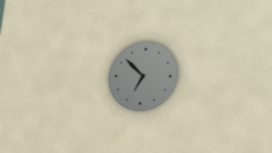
{"hour": 6, "minute": 52}
